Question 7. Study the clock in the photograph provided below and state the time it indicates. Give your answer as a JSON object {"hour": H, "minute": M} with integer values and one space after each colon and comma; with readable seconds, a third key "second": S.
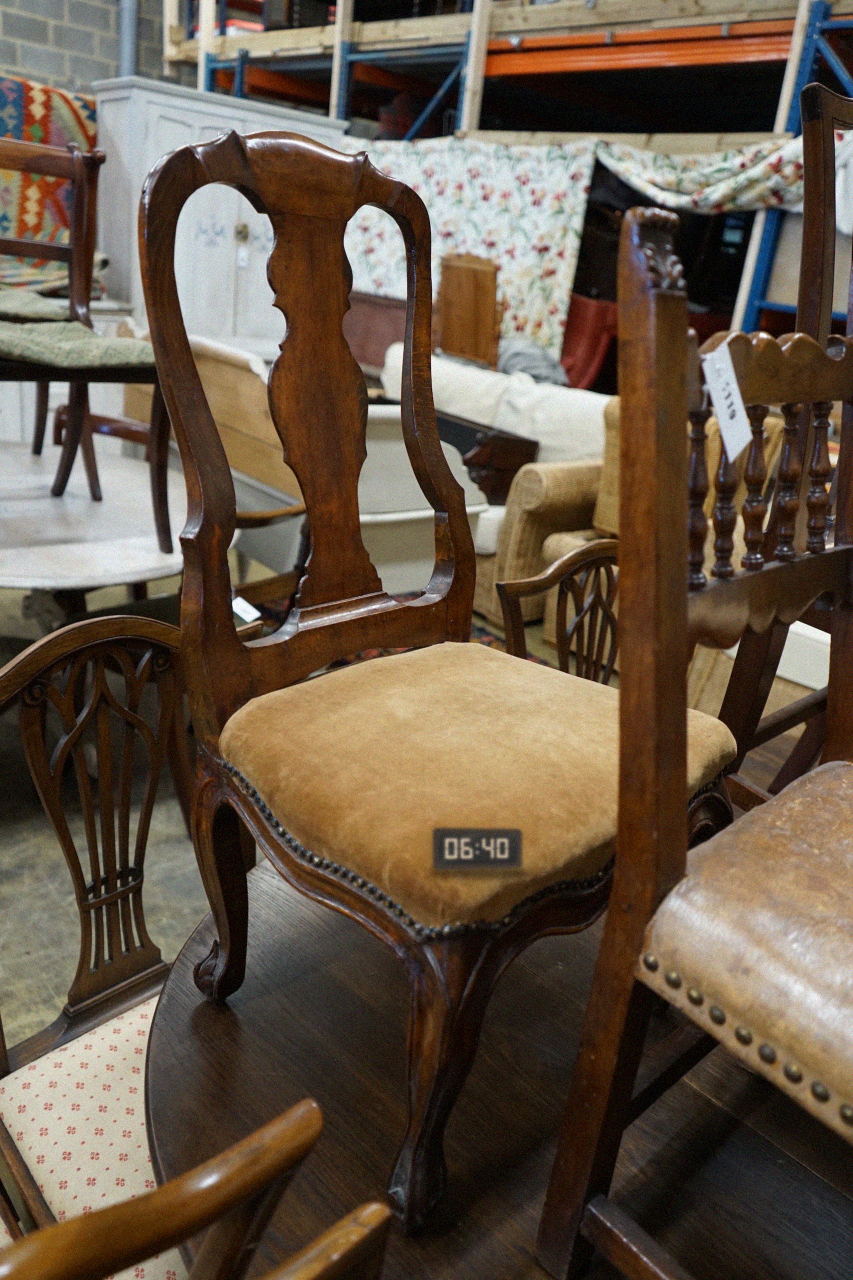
{"hour": 6, "minute": 40}
